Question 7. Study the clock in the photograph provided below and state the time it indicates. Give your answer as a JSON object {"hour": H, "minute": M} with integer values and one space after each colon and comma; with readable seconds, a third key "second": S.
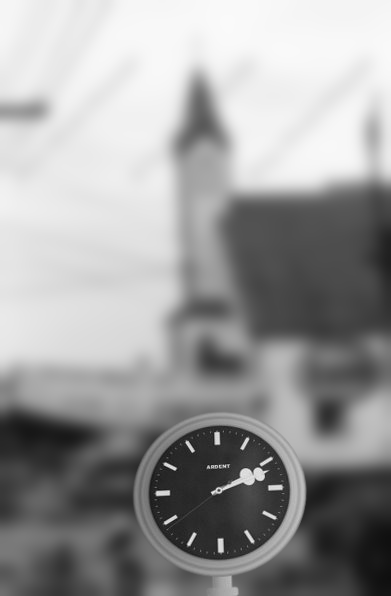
{"hour": 2, "minute": 11, "second": 39}
